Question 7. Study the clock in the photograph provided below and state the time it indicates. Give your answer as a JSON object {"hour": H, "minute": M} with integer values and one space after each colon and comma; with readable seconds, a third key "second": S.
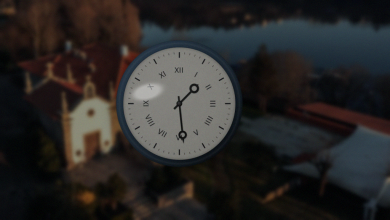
{"hour": 1, "minute": 29}
